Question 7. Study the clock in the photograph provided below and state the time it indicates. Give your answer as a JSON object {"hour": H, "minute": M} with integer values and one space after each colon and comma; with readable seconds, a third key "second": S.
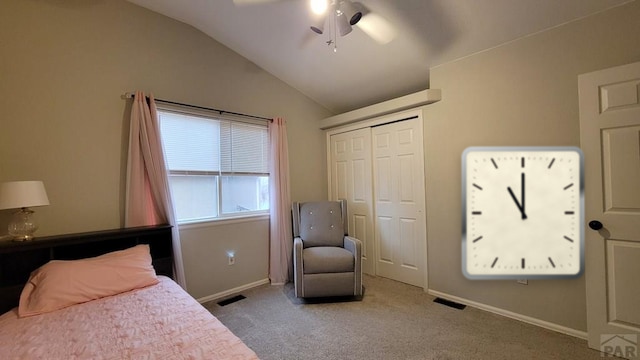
{"hour": 11, "minute": 0}
